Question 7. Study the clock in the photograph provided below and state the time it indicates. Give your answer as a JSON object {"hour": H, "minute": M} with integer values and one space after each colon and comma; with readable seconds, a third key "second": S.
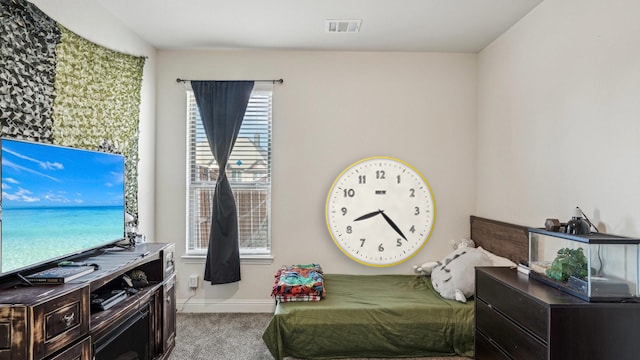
{"hour": 8, "minute": 23}
